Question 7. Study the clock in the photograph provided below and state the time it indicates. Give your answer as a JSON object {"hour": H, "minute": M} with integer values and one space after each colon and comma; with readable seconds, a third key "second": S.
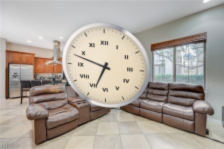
{"hour": 6, "minute": 48}
